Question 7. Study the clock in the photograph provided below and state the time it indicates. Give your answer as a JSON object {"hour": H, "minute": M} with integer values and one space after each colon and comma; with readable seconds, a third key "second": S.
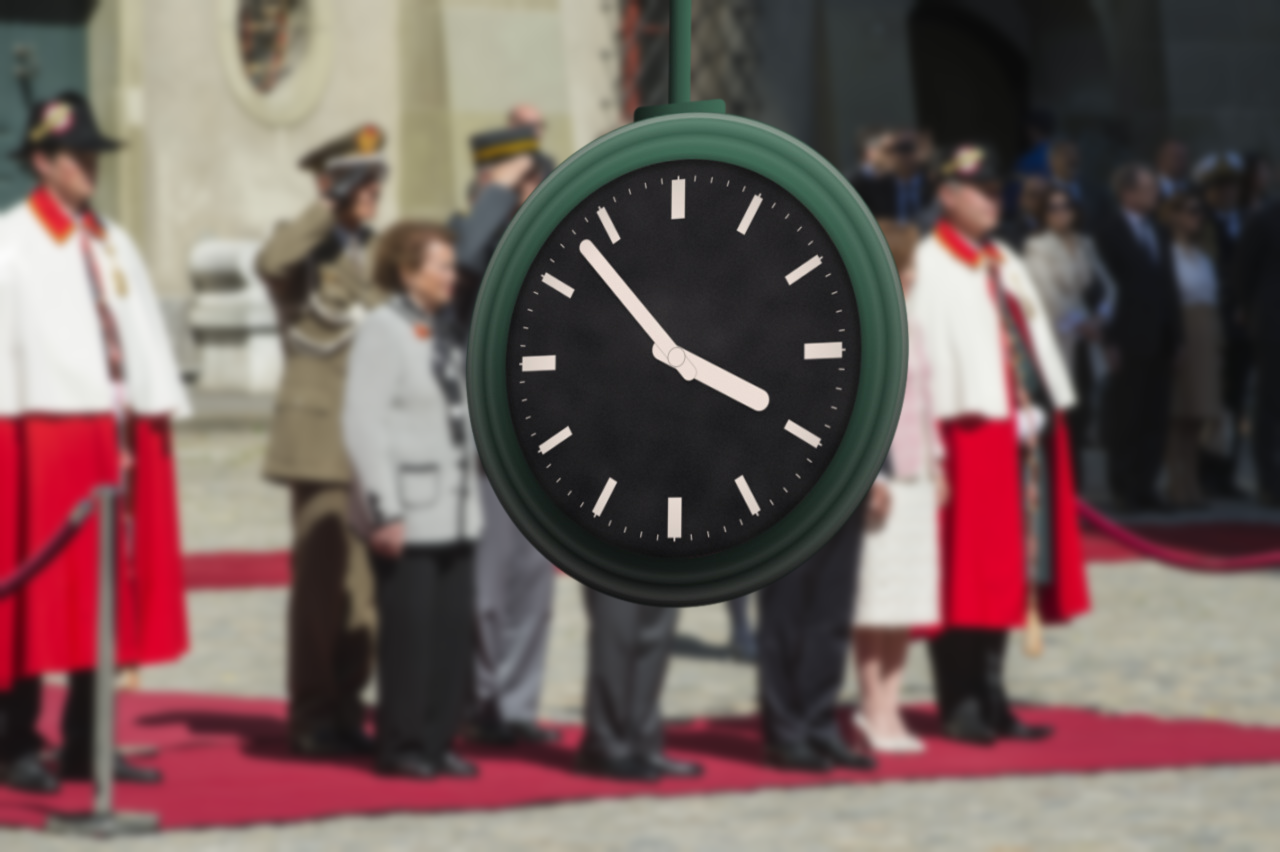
{"hour": 3, "minute": 53}
